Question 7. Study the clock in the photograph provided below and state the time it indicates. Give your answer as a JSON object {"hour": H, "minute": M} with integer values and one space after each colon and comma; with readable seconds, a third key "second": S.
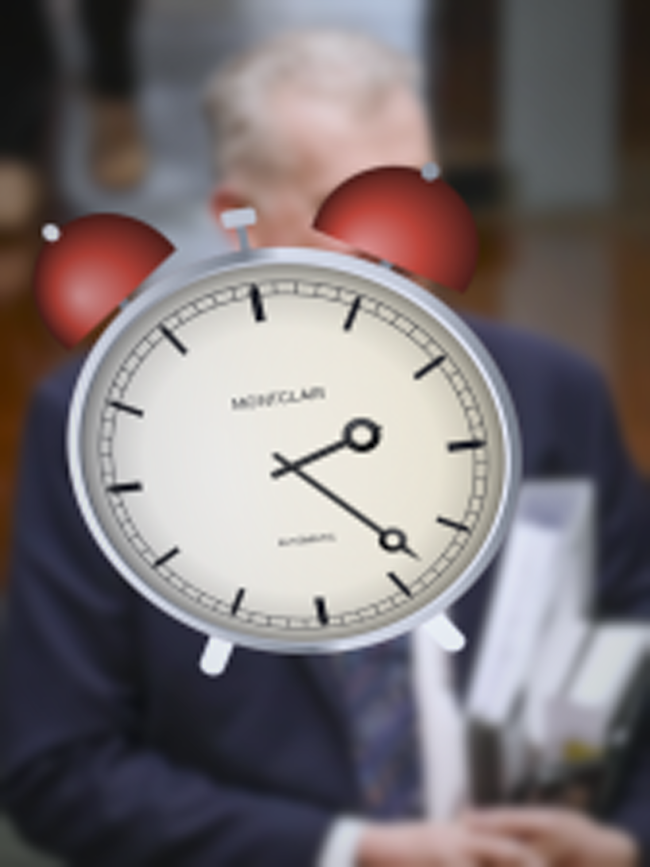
{"hour": 2, "minute": 23}
